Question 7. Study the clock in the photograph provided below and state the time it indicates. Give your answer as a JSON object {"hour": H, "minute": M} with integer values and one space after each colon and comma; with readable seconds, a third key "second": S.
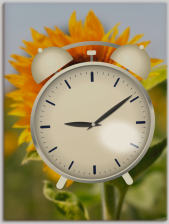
{"hour": 9, "minute": 9}
